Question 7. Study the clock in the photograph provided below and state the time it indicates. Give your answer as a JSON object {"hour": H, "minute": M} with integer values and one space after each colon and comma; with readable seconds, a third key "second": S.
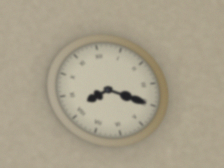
{"hour": 8, "minute": 20}
